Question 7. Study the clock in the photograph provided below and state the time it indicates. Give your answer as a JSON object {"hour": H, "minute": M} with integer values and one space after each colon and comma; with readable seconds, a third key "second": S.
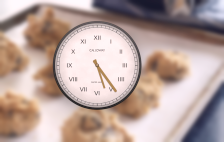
{"hour": 5, "minute": 24}
